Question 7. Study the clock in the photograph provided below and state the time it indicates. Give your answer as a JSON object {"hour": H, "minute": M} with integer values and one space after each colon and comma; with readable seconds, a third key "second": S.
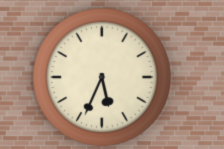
{"hour": 5, "minute": 34}
